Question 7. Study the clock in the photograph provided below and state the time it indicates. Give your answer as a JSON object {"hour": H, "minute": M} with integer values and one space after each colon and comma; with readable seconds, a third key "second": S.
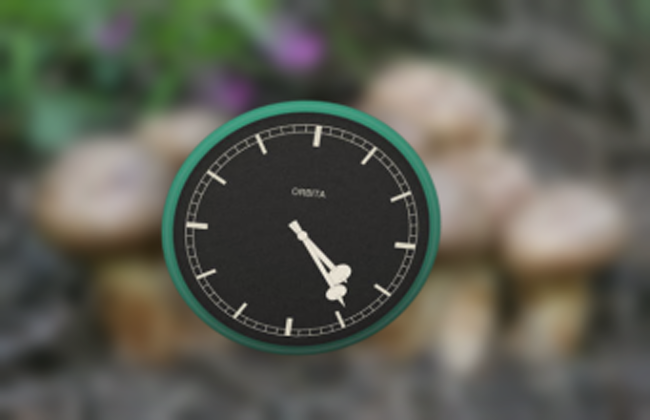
{"hour": 4, "minute": 24}
